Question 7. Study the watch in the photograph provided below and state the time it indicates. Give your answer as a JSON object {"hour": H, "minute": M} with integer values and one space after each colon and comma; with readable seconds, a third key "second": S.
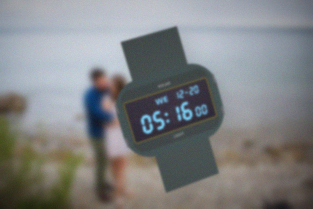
{"hour": 5, "minute": 16}
